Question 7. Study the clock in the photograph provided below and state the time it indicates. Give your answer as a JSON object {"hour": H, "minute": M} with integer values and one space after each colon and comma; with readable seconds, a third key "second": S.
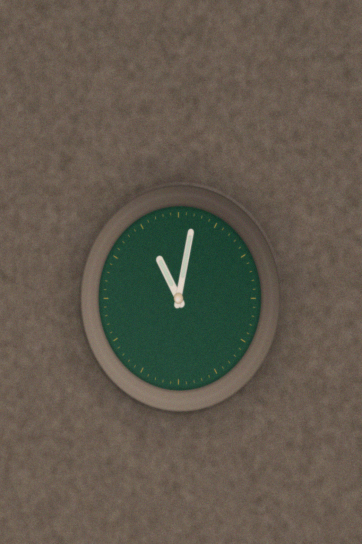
{"hour": 11, "minute": 2}
